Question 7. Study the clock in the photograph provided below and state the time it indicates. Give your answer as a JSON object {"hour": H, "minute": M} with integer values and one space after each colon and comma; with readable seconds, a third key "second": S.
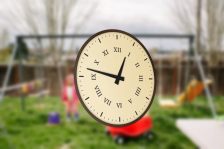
{"hour": 12, "minute": 47}
